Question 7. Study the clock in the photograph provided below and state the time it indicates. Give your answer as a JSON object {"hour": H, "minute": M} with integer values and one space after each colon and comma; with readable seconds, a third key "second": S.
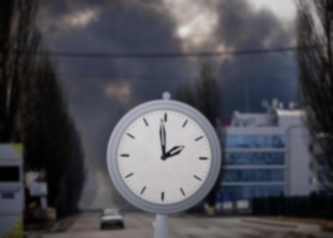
{"hour": 1, "minute": 59}
